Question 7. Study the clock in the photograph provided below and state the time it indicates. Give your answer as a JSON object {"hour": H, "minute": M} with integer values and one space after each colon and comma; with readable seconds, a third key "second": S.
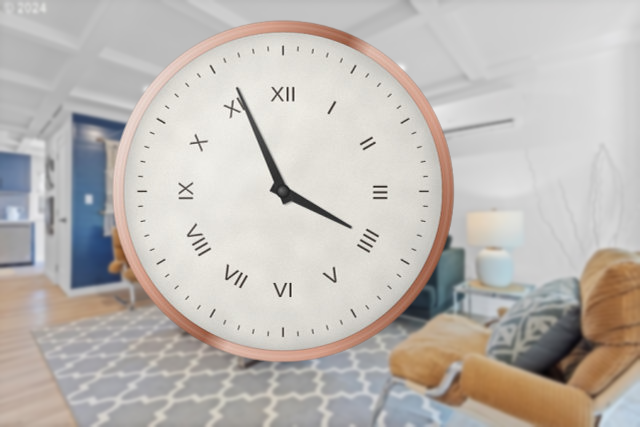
{"hour": 3, "minute": 56}
